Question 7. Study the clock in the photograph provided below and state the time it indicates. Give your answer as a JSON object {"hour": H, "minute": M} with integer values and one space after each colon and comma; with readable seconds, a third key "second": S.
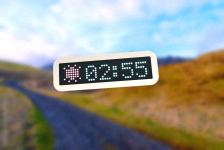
{"hour": 2, "minute": 55}
